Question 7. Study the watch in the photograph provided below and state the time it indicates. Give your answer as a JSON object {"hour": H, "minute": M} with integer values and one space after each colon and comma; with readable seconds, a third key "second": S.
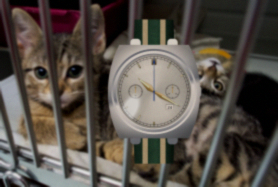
{"hour": 10, "minute": 20}
